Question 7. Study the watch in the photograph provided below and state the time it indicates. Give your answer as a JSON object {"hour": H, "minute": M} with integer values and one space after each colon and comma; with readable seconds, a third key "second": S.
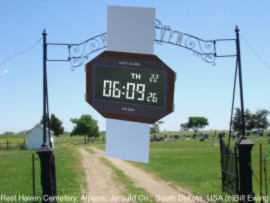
{"hour": 6, "minute": 9}
